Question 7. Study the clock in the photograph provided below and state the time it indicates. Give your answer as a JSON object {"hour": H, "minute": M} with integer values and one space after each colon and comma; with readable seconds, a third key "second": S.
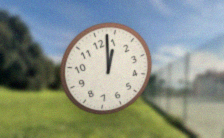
{"hour": 1, "minute": 3}
